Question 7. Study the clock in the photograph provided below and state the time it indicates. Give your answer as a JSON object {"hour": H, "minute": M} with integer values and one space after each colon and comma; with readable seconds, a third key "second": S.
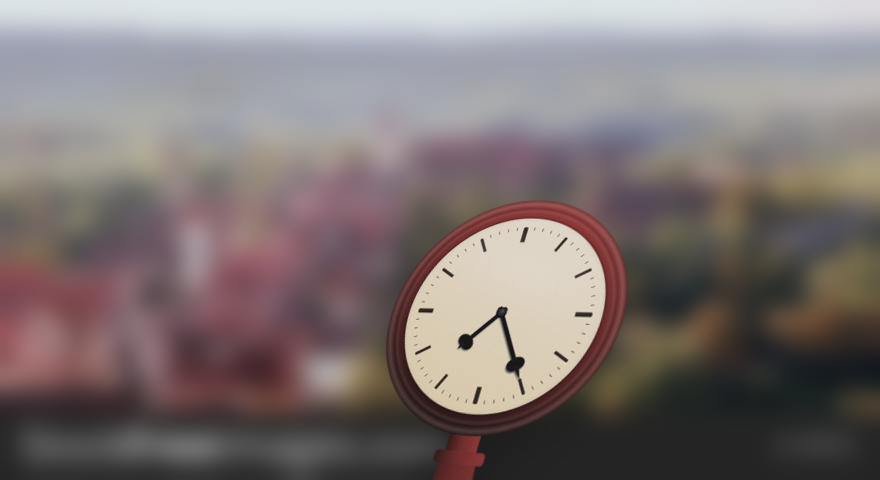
{"hour": 7, "minute": 25}
